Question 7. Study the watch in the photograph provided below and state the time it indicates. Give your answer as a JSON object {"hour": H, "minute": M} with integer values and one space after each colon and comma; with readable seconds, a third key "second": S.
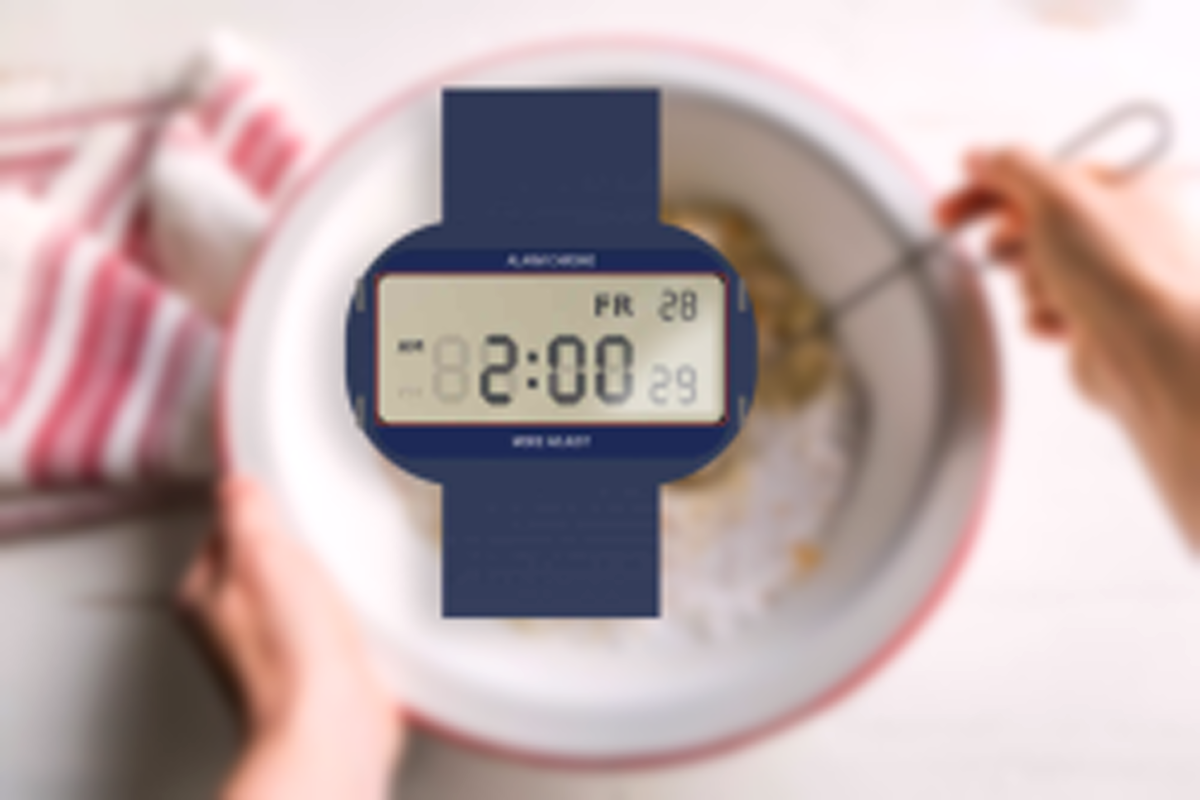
{"hour": 2, "minute": 0, "second": 29}
